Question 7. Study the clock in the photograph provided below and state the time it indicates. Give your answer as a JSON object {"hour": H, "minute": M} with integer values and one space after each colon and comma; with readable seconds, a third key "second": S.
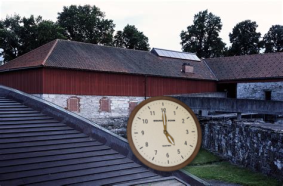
{"hour": 5, "minute": 0}
